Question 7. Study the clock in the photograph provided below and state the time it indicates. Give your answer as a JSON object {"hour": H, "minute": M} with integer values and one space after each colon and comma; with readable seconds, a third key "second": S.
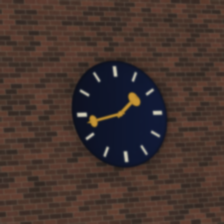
{"hour": 1, "minute": 43}
